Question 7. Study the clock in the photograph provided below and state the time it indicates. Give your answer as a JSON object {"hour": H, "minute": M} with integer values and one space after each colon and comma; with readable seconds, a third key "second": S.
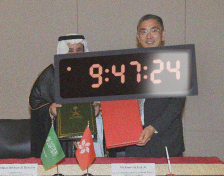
{"hour": 9, "minute": 47, "second": 24}
